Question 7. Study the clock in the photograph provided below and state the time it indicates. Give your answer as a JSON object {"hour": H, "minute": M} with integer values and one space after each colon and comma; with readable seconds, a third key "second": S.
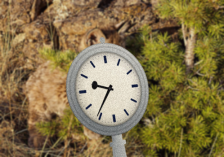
{"hour": 9, "minute": 36}
